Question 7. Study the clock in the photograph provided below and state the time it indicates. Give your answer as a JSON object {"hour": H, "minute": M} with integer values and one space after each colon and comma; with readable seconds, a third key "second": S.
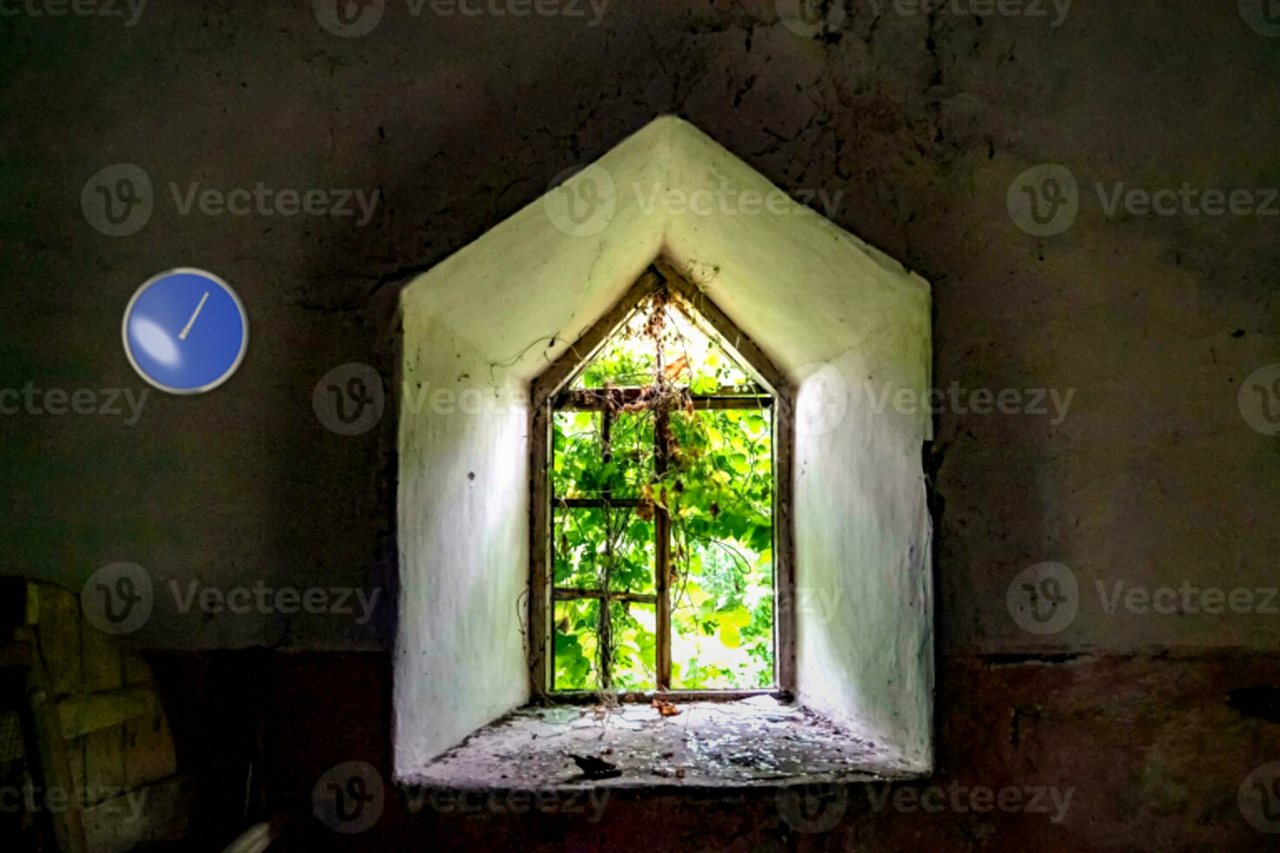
{"hour": 1, "minute": 5}
